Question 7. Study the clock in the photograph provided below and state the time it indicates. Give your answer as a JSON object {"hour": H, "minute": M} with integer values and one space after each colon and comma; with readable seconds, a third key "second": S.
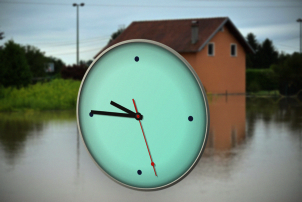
{"hour": 9, "minute": 45, "second": 27}
